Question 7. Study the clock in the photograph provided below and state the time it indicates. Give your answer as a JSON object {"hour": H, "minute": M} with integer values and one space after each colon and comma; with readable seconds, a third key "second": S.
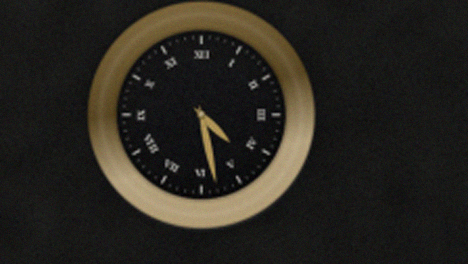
{"hour": 4, "minute": 28}
